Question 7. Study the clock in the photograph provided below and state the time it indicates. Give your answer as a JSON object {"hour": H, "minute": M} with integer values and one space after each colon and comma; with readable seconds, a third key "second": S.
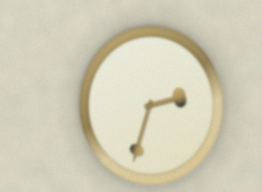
{"hour": 2, "minute": 33}
